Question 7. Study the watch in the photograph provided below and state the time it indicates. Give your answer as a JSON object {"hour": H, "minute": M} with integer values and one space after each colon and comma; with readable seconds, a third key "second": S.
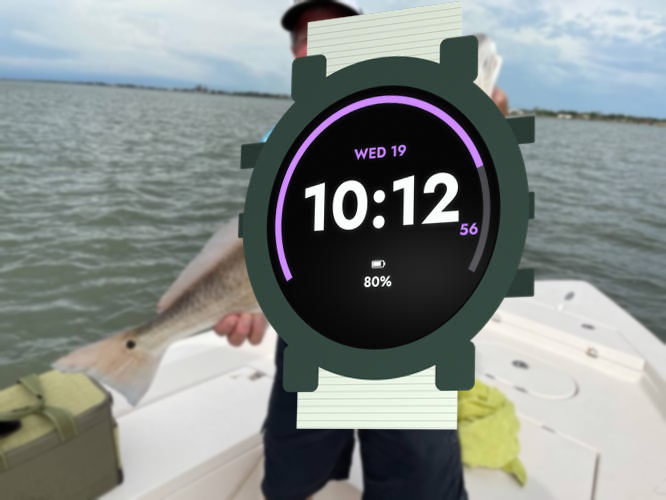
{"hour": 10, "minute": 12, "second": 56}
